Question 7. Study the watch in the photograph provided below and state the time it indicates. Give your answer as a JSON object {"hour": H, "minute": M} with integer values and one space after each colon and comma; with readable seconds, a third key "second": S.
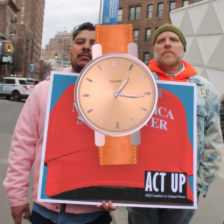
{"hour": 1, "minute": 16}
